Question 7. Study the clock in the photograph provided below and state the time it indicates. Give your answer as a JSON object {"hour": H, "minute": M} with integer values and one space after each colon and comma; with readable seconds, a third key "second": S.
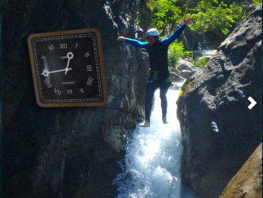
{"hour": 12, "minute": 44}
